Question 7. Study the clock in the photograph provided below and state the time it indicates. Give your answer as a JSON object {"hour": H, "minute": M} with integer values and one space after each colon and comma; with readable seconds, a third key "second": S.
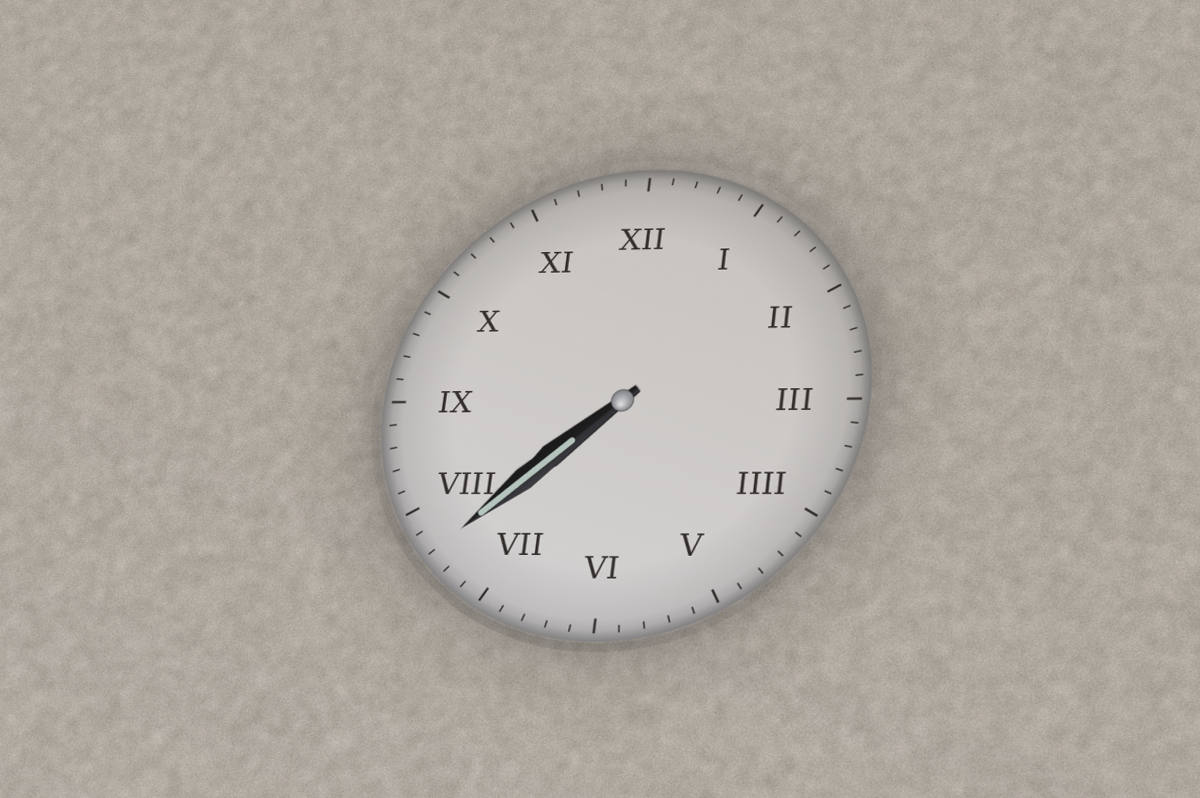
{"hour": 7, "minute": 38}
